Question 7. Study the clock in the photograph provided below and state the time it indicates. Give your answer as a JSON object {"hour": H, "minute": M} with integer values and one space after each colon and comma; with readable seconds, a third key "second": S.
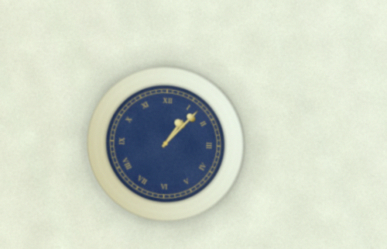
{"hour": 1, "minute": 7}
